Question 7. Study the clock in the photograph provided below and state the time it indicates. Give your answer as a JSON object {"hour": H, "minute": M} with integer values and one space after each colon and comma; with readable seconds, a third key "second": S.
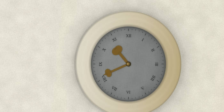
{"hour": 10, "minute": 41}
